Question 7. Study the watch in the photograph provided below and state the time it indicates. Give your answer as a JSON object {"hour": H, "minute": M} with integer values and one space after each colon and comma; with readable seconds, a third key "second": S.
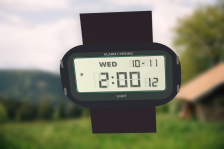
{"hour": 2, "minute": 0, "second": 12}
